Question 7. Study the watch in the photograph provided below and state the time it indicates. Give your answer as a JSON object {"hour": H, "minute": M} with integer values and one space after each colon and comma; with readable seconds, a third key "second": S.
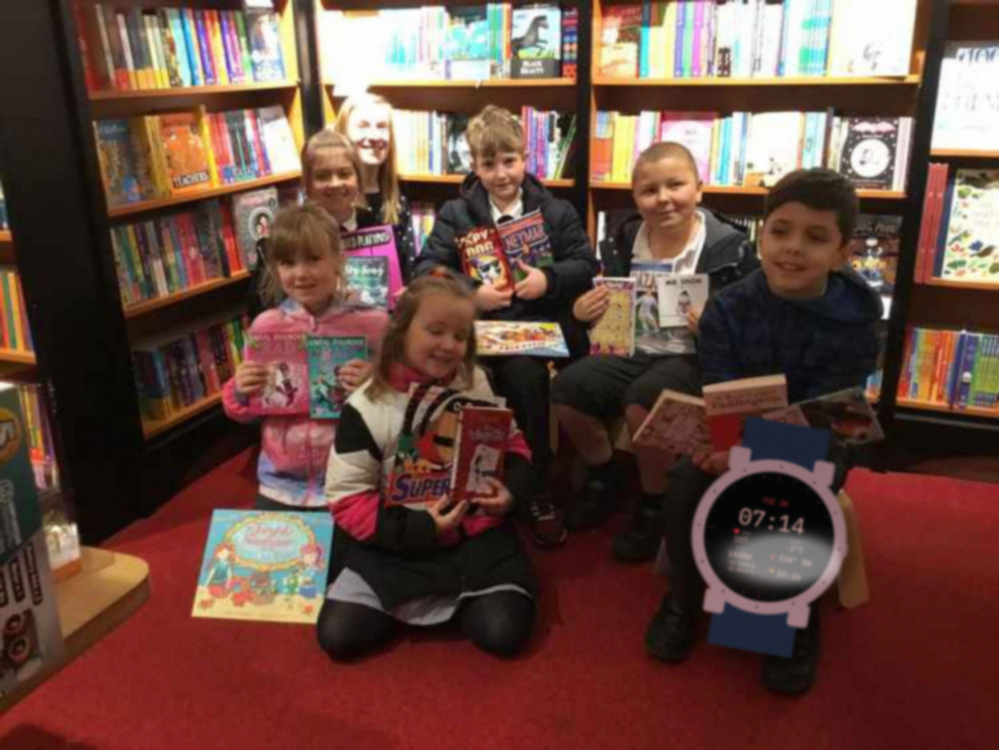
{"hour": 7, "minute": 14}
